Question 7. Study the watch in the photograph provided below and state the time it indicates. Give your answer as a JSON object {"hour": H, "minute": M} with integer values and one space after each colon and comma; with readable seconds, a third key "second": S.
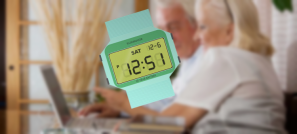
{"hour": 12, "minute": 51}
